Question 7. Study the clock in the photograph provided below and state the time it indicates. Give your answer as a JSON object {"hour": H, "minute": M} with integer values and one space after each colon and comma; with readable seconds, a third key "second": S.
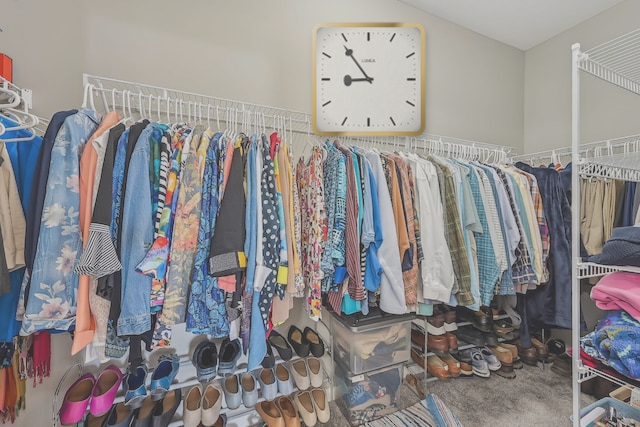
{"hour": 8, "minute": 54}
